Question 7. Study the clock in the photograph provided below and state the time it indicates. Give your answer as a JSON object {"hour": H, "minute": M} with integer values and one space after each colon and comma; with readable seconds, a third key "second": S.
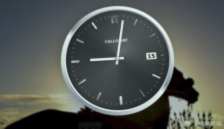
{"hour": 9, "minute": 2}
